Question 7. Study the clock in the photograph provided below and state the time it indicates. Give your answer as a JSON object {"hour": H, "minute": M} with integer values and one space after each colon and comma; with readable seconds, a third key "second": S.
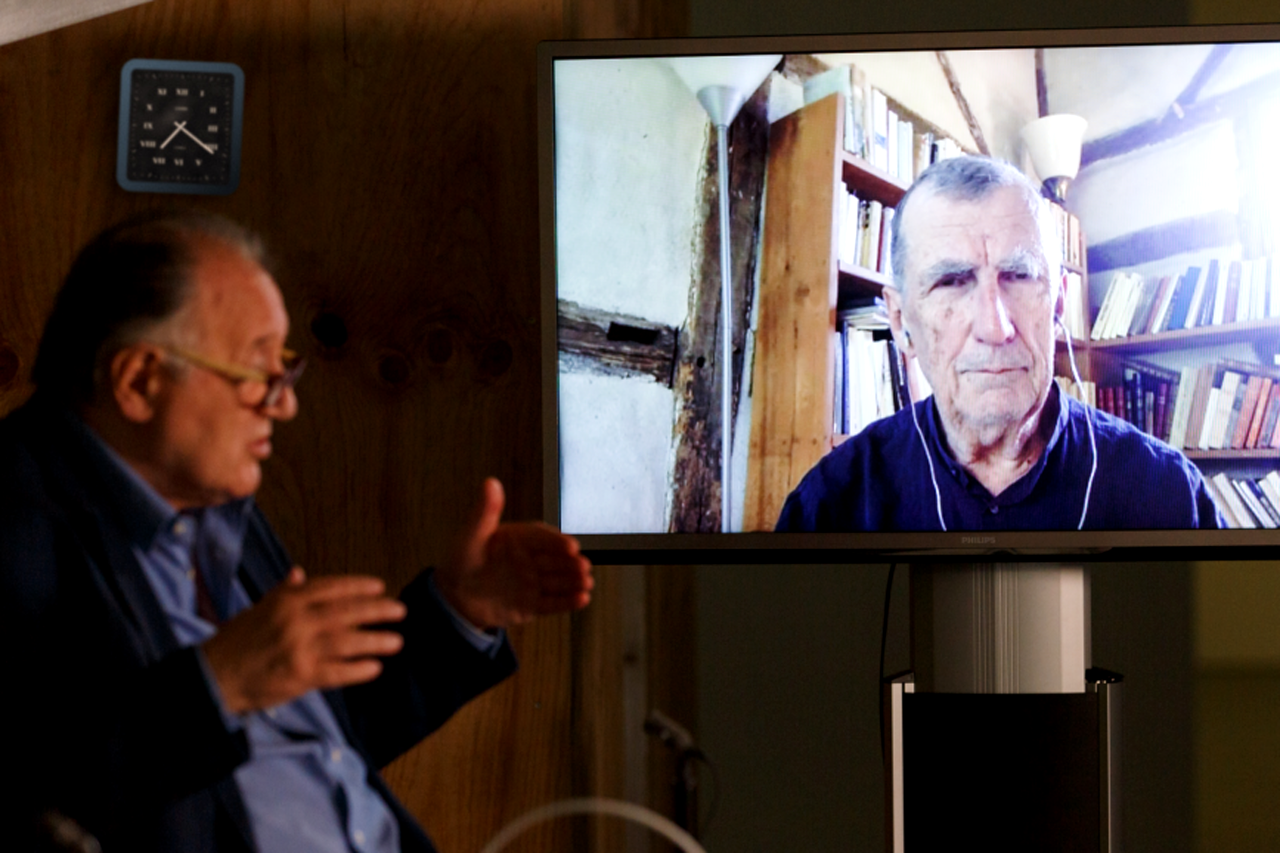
{"hour": 7, "minute": 21}
